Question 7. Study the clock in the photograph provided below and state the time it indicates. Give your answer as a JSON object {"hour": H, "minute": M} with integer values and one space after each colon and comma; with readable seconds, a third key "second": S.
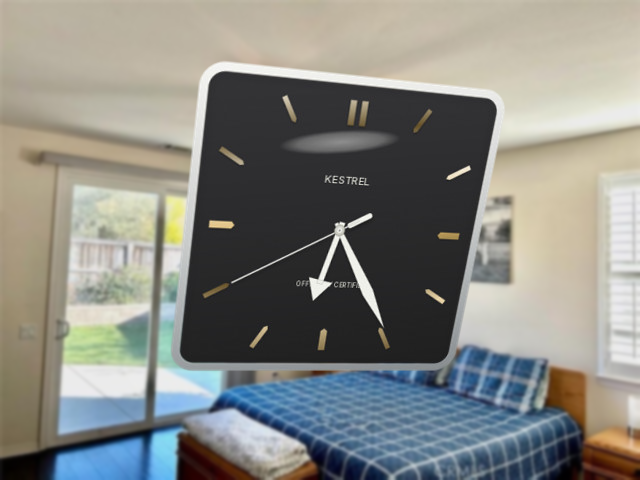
{"hour": 6, "minute": 24, "second": 40}
